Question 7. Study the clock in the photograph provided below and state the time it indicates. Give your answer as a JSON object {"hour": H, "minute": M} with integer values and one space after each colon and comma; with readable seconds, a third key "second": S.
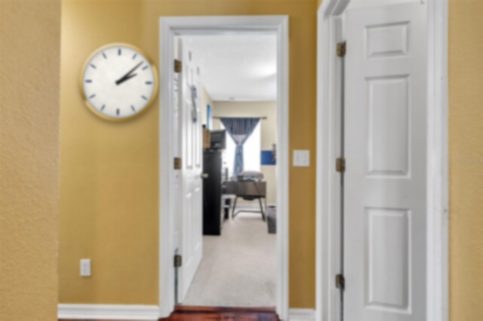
{"hour": 2, "minute": 8}
